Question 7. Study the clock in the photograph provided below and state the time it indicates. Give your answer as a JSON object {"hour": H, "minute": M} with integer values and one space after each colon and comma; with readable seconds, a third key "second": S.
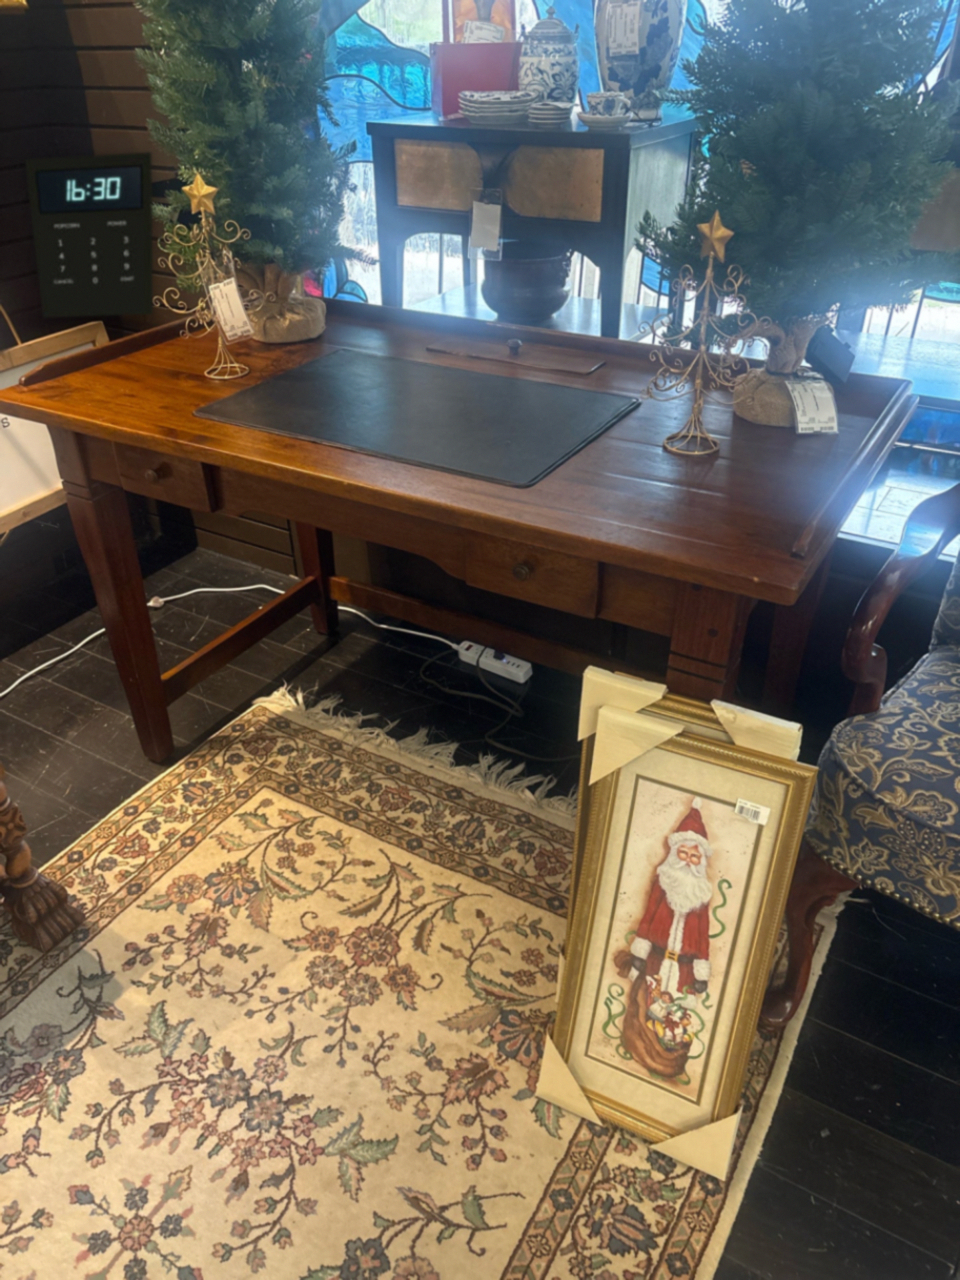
{"hour": 16, "minute": 30}
